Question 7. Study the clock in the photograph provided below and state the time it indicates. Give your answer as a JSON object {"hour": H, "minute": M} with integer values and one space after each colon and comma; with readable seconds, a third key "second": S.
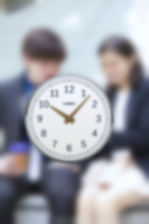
{"hour": 10, "minute": 7}
